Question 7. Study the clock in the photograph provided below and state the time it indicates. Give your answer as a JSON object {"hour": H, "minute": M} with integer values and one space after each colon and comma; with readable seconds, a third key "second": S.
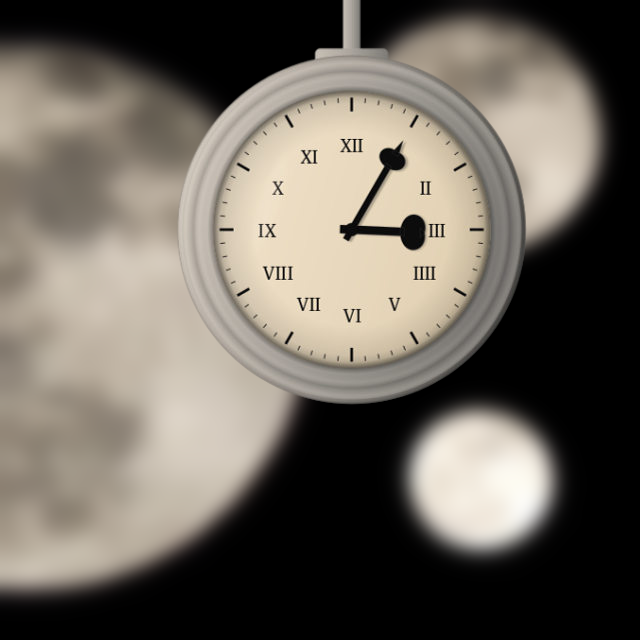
{"hour": 3, "minute": 5}
